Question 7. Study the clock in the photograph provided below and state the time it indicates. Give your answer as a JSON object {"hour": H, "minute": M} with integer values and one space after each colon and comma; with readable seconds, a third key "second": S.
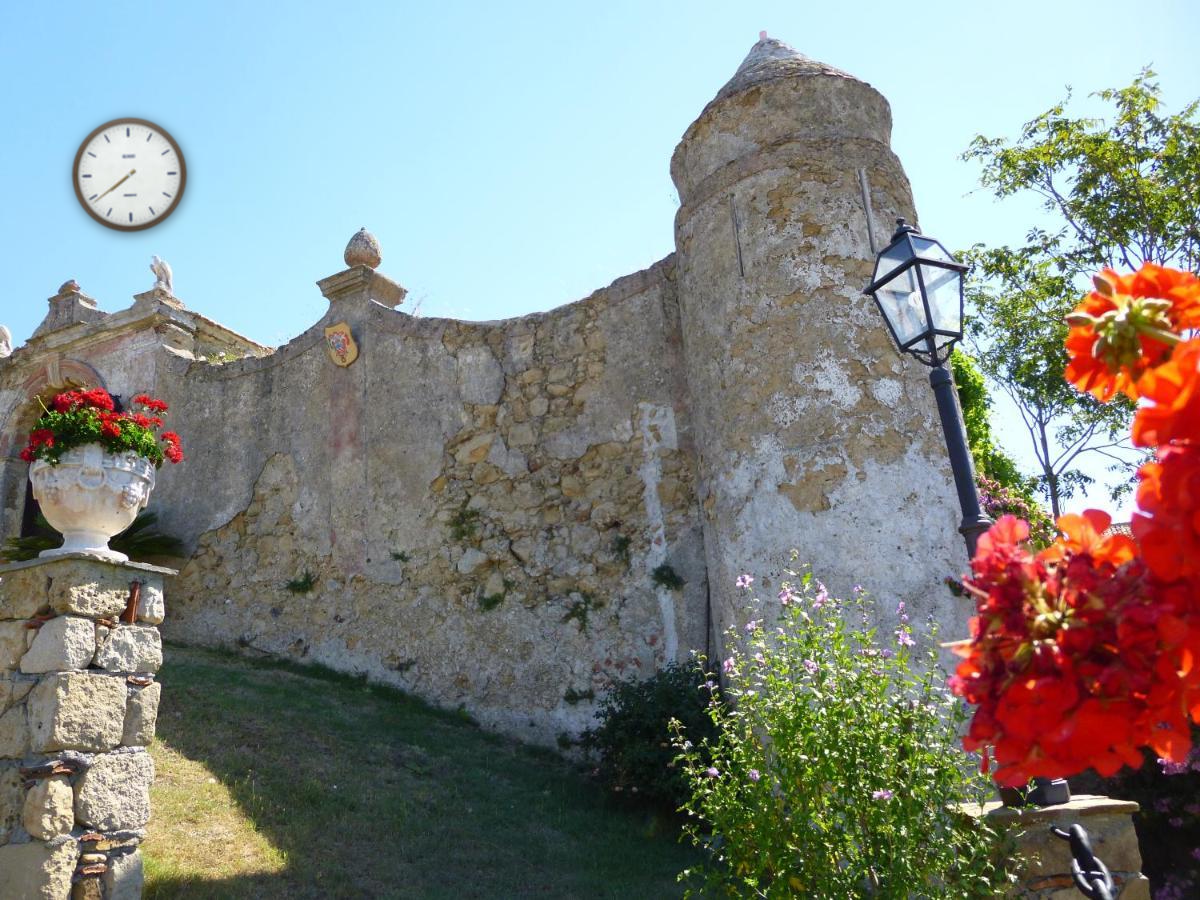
{"hour": 7, "minute": 39}
